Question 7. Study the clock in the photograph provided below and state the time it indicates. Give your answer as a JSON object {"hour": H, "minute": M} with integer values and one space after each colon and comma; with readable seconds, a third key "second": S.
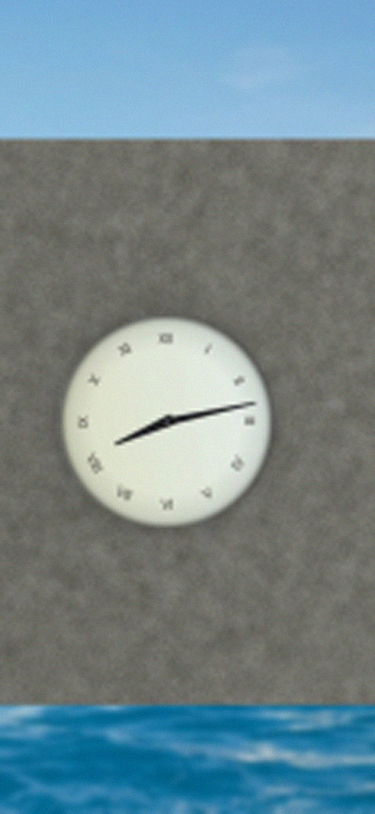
{"hour": 8, "minute": 13}
